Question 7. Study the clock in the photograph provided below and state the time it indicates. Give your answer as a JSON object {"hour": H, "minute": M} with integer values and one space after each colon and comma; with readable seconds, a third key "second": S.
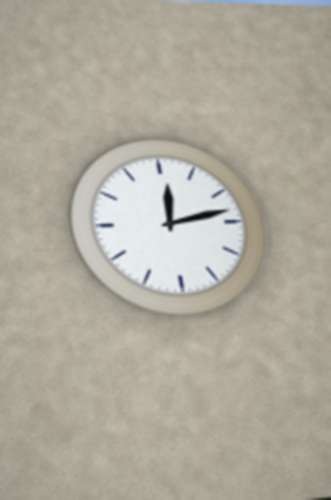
{"hour": 12, "minute": 13}
